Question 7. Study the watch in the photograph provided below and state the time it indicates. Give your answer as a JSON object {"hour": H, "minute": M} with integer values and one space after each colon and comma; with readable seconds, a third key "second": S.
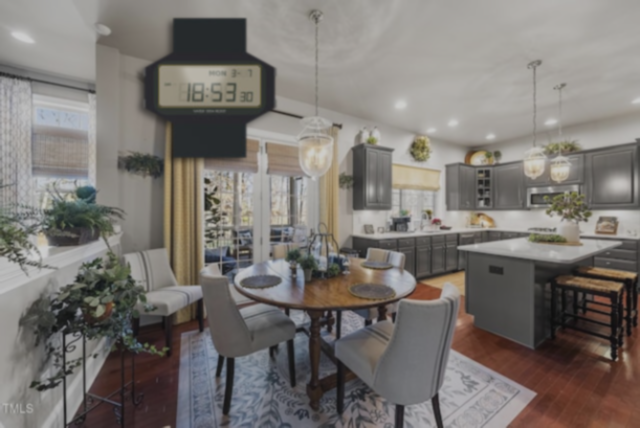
{"hour": 18, "minute": 53}
